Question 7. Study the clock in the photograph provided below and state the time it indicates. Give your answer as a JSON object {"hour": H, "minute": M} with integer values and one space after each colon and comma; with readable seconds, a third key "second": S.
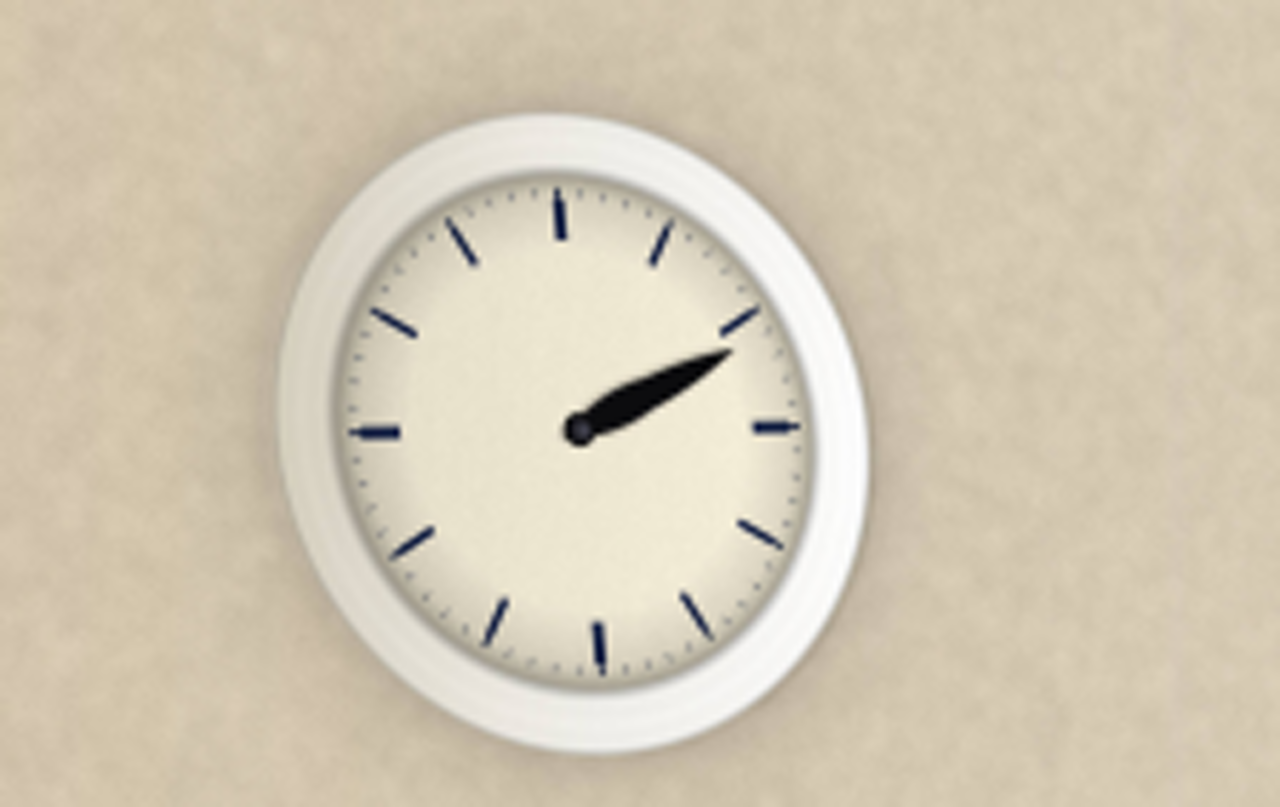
{"hour": 2, "minute": 11}
